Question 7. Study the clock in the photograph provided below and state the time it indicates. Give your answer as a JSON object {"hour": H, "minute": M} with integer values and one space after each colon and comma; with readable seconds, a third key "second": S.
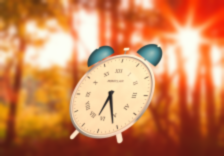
{"hour": 6, "minute": 26}
